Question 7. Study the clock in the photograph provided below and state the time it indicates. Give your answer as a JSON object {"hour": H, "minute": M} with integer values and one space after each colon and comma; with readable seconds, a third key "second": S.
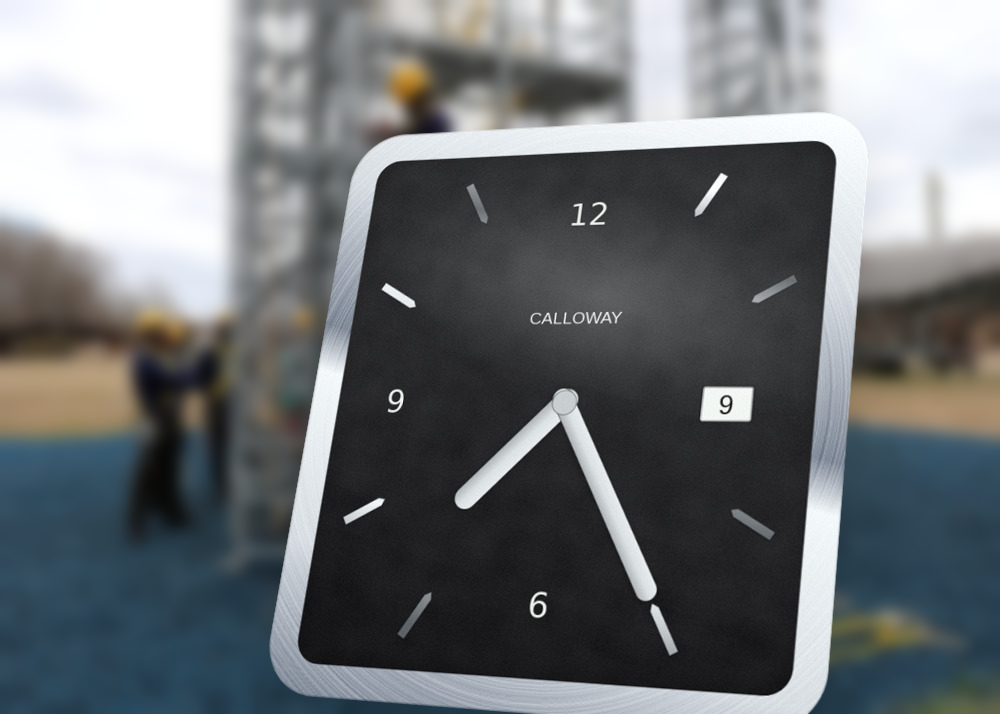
{"hour": 7, "minute": 25}
